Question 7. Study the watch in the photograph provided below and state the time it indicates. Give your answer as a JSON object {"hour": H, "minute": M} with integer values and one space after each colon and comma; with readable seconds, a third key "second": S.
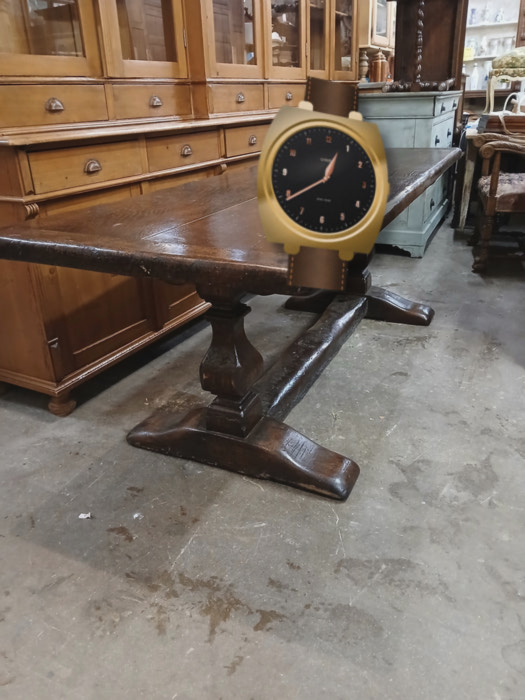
{"hour": 12, "minute": 39}
